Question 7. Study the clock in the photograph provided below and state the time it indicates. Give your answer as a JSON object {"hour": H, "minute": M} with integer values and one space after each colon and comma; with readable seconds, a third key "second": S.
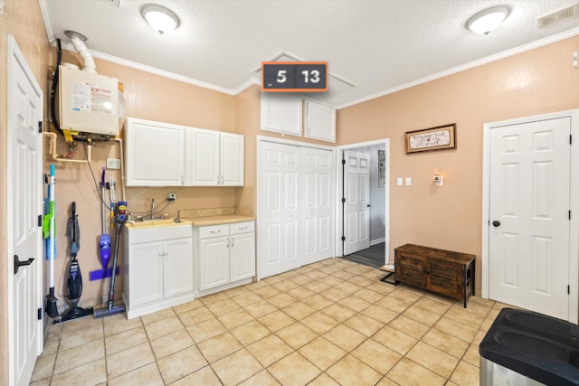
{"hour": 5, "minute": 13}
